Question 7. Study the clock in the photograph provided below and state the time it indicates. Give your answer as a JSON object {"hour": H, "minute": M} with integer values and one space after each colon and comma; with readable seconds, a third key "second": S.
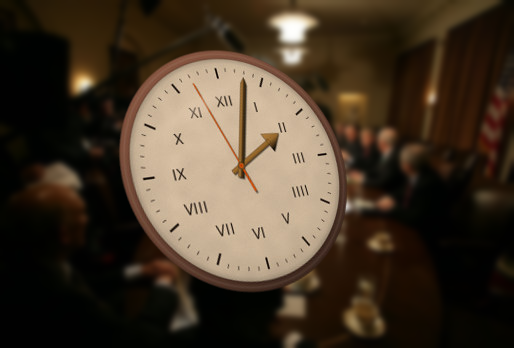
{"hour": 2, "minute": 2, "second": 57}
